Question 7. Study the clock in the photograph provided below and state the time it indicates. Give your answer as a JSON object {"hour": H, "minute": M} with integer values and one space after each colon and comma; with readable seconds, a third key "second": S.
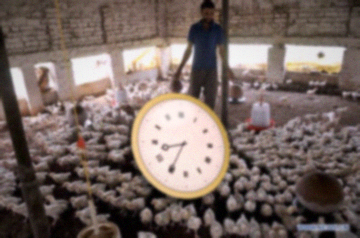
{"hour": 8, "minute": 35}
